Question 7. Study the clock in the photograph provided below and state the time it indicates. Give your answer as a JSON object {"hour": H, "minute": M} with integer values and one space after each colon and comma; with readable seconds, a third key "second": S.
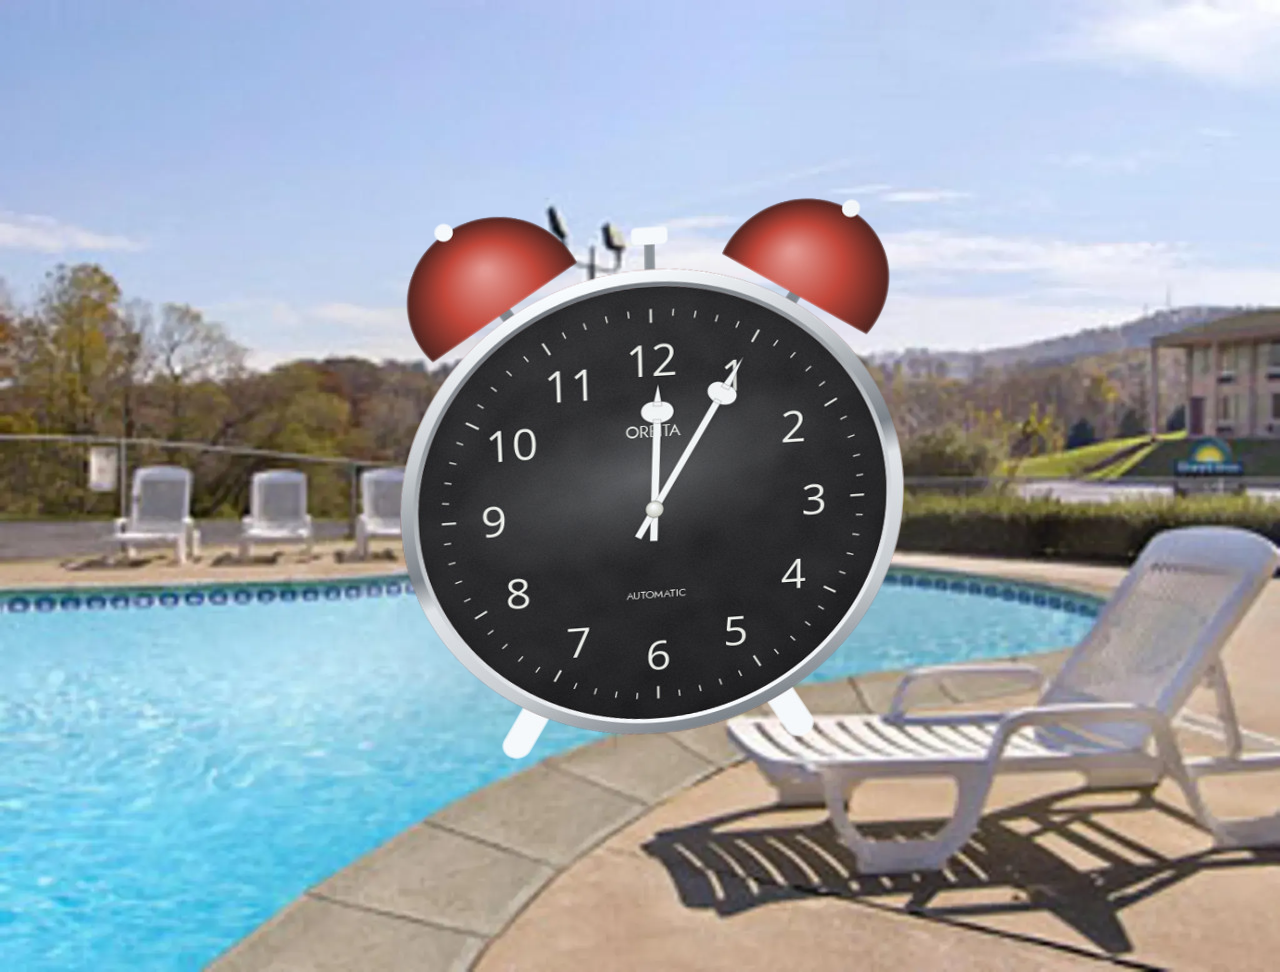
{"hour": 12, "minute": 5}
